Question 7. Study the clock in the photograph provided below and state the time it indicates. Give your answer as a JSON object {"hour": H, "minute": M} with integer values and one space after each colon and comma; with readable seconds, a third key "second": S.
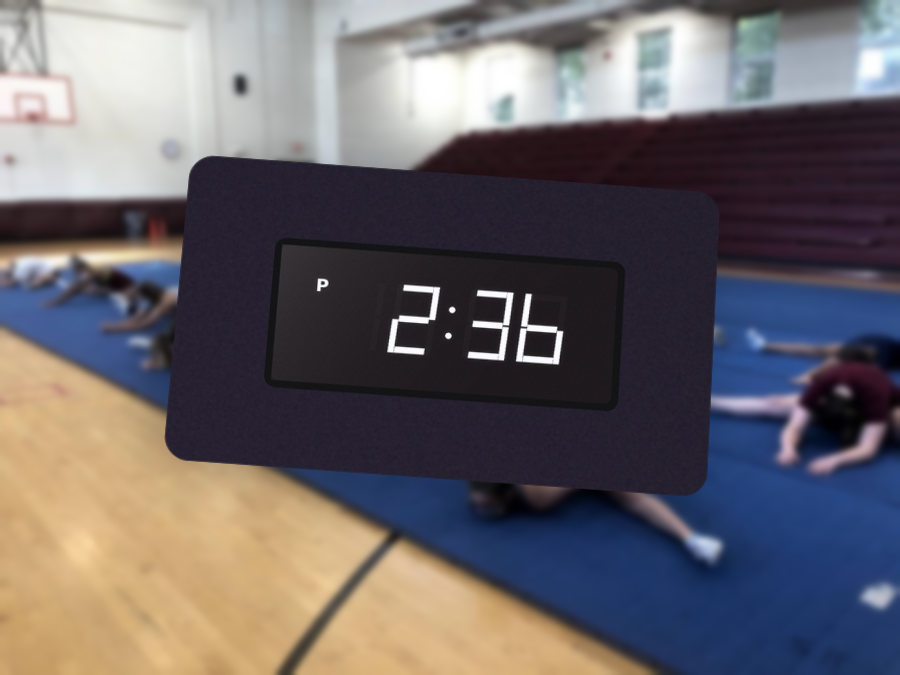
{"hour": 2, "minute": 36}
